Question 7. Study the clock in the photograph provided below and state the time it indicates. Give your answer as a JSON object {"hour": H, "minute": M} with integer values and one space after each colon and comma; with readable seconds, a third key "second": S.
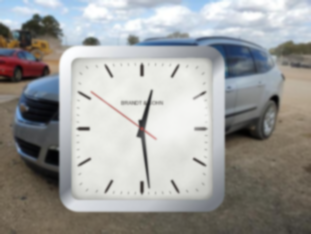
{"hour": 12, "minute": 28, "second": 51}
